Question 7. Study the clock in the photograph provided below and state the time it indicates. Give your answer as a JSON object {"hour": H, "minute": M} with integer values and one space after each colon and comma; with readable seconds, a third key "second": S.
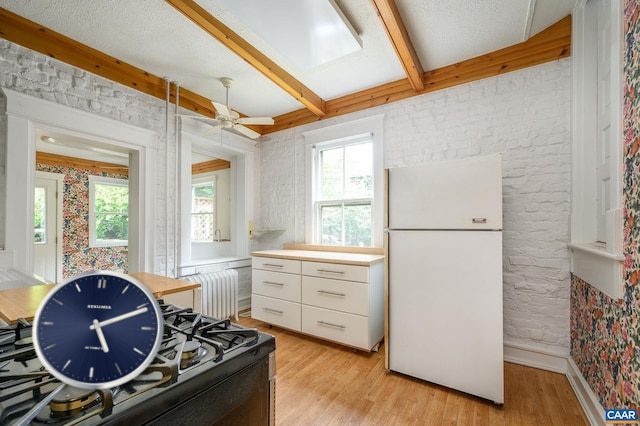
{"hour": 5, "minute": 11}
